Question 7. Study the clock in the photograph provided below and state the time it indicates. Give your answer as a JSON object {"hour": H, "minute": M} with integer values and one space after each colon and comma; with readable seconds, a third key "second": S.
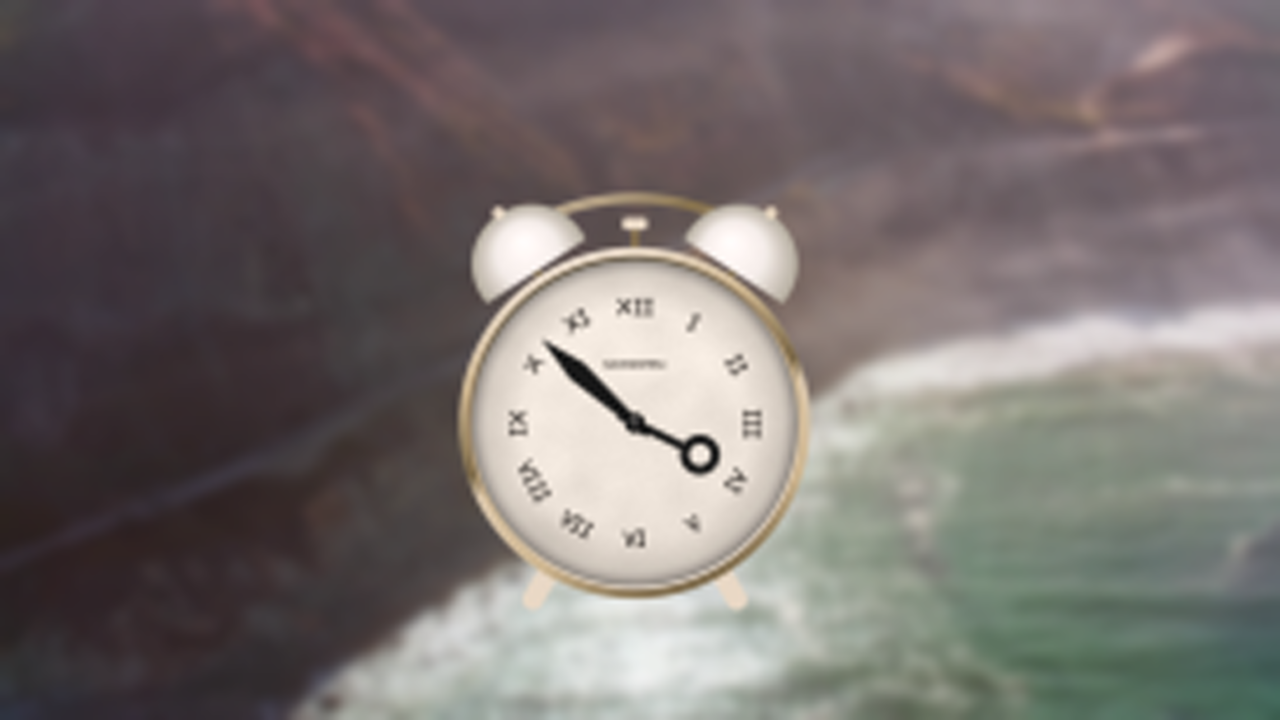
{"hour": 3, "minute": 52}
